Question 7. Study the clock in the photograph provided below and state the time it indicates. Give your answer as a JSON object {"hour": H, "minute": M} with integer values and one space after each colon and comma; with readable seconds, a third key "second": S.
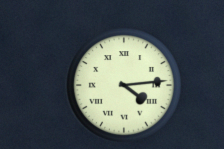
{"hour": 4, "minute": 14}
